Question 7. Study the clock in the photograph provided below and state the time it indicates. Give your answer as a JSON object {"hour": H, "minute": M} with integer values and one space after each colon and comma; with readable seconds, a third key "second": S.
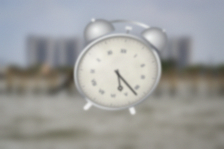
{"hour": 5, "minute": 22}
